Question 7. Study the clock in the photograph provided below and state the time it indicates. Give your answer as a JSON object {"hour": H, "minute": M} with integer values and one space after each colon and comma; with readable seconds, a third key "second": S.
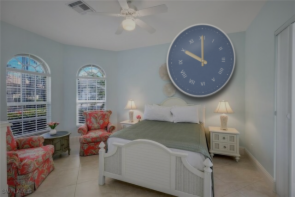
{"hour": 10, "minute": 0}
